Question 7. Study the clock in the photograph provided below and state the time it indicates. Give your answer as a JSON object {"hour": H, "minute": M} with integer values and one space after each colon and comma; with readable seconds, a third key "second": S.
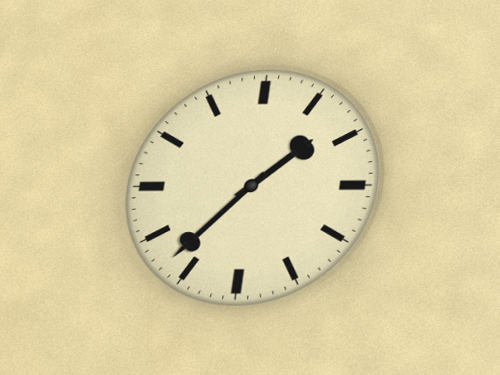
{"hour": 1, "minute": 37}
